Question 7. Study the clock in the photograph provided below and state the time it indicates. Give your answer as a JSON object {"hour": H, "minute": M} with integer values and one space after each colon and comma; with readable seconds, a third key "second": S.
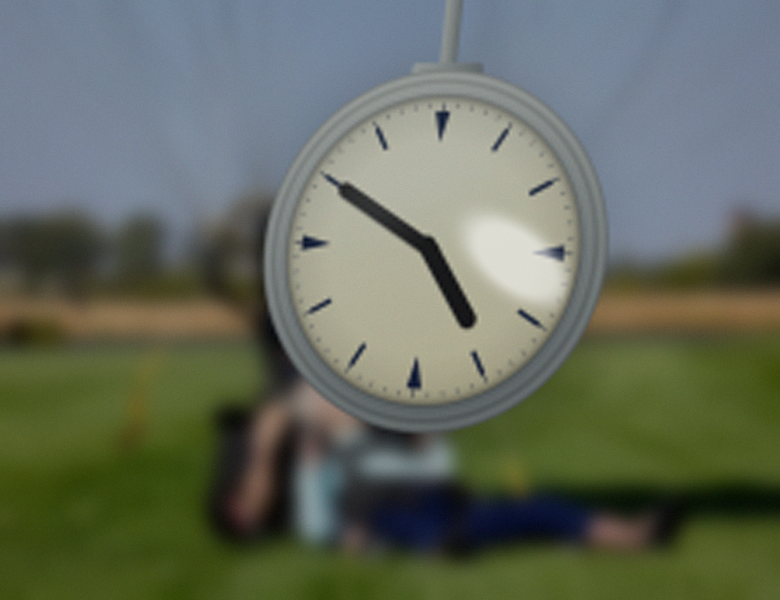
{"hour": 4, "minute": 50}
